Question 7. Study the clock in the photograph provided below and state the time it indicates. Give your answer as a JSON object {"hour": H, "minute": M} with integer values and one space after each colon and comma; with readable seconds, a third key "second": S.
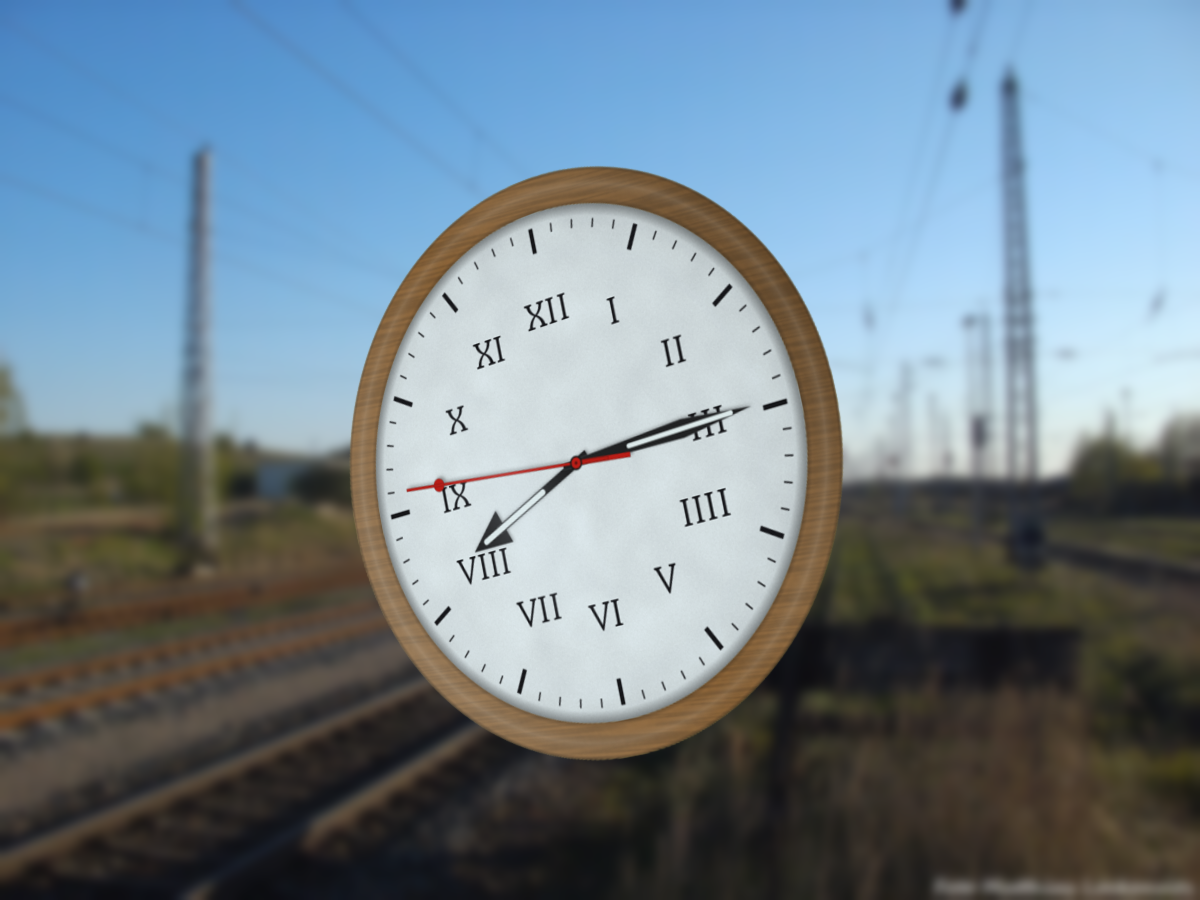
{"hour": 8, "minute": 14, "second": 46}
